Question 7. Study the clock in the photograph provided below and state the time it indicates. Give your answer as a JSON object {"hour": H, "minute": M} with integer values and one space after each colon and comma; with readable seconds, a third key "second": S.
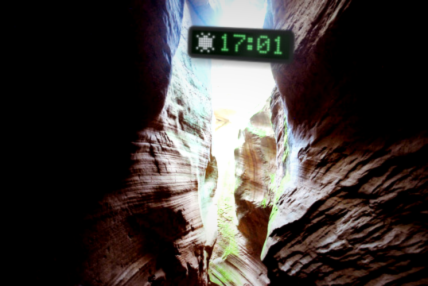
{"hour": 17, "minute": 1}
